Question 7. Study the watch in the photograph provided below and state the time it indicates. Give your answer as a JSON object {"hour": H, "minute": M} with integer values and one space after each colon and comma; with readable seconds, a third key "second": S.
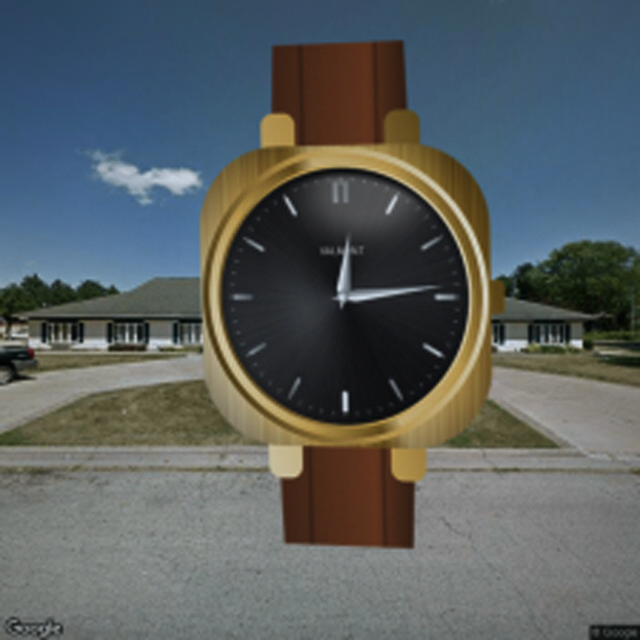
{"hour": 12, "minute": 14}
